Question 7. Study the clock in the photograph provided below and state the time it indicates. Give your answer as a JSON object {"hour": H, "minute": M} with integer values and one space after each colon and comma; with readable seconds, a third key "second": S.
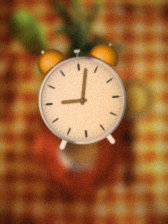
{"hour": 9, "minute": 2}
